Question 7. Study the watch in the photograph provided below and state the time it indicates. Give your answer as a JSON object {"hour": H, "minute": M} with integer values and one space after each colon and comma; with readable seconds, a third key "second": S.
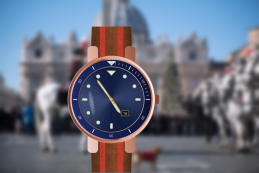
{"hour": 4, "minute": 54}
